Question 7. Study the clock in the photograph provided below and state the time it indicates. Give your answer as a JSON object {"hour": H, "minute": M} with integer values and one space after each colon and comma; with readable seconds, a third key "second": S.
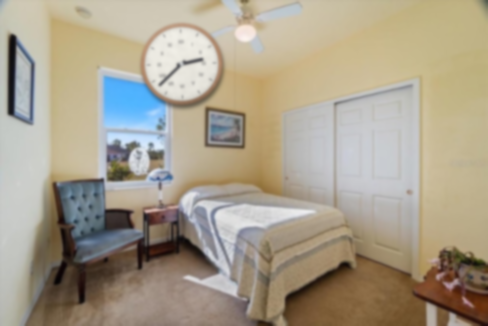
{"hour": 2, "minute": 38}
